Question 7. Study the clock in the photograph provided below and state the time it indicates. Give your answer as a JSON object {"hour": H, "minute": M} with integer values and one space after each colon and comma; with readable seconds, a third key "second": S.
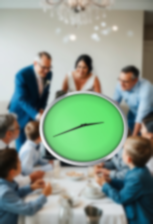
{"hour": 2, "minute": 41}
